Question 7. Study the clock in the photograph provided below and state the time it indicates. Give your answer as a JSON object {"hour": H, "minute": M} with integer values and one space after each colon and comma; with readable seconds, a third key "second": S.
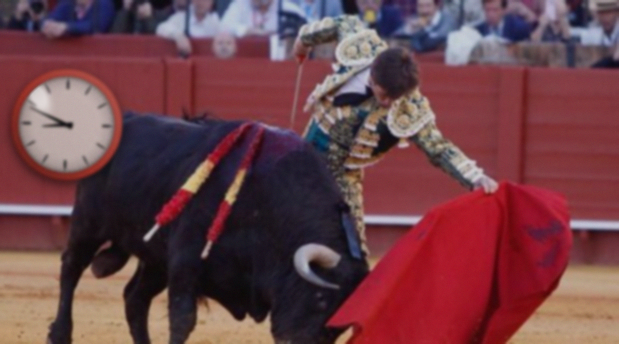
{"hour": 8, "minute": 49}
